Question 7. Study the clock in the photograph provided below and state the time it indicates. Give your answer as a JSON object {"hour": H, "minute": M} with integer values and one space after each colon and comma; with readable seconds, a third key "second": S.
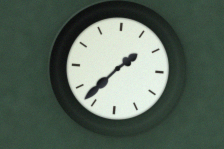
{"hour": 1, "minute": 37}
